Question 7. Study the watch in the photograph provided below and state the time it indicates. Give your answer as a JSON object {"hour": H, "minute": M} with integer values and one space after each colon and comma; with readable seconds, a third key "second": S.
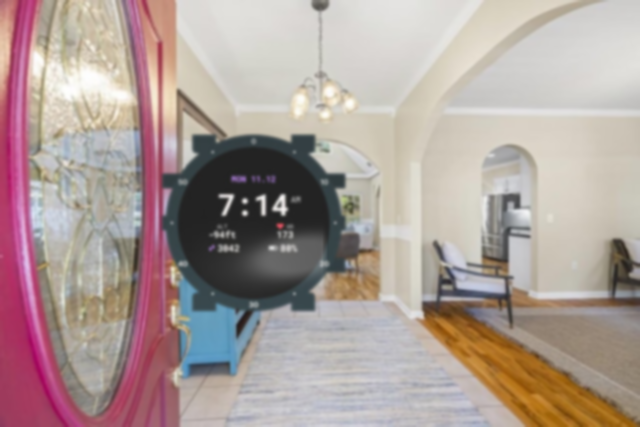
{"hour": 7, "minute": 14}
